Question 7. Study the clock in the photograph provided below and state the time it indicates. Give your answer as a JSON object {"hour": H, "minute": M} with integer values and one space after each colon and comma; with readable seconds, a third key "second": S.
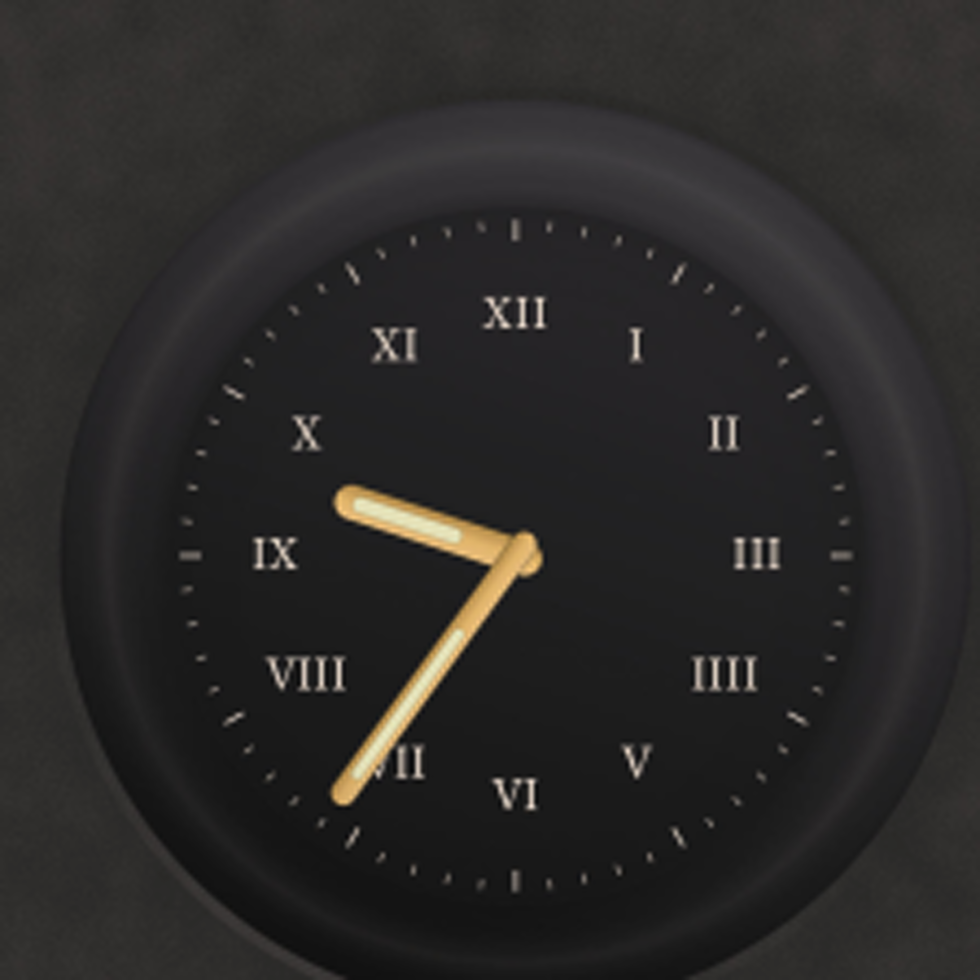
{"hour": 9, "minute": 36}
